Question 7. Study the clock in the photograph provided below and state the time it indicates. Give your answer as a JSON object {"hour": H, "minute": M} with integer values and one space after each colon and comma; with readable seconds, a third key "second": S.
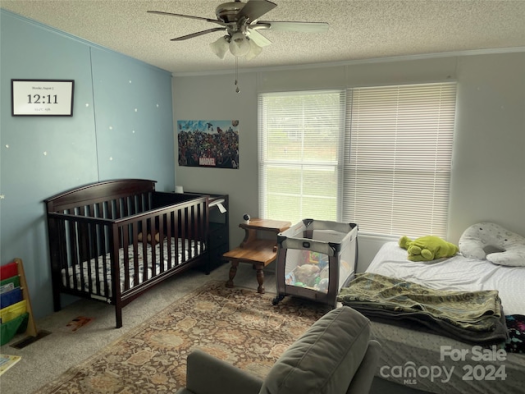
{"hour": 12, "minute": 11}
